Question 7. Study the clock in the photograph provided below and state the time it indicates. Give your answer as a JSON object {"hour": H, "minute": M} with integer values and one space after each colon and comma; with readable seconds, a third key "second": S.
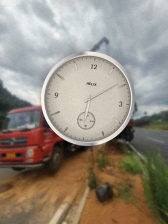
{"hour": 6, "minute": 9}
